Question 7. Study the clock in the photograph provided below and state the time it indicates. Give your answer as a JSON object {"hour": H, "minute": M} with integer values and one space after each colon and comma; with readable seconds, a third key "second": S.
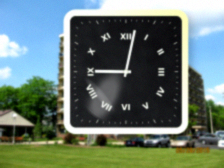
{"hour": 9, "minute": 2}
